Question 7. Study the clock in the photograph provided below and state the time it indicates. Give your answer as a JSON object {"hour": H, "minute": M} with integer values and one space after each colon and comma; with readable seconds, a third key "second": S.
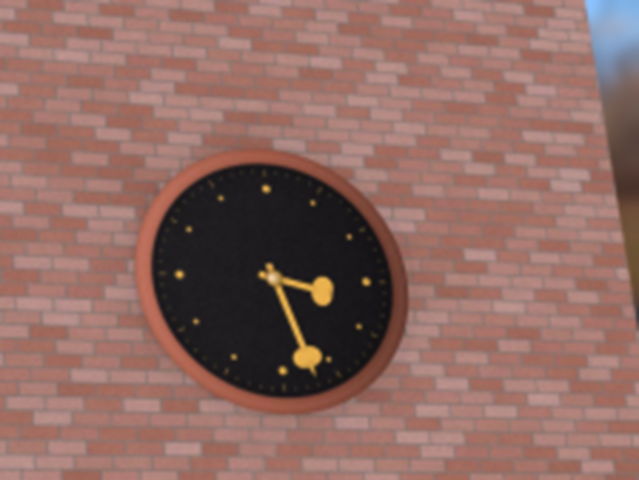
{"hour": 3, "minute": 27}
